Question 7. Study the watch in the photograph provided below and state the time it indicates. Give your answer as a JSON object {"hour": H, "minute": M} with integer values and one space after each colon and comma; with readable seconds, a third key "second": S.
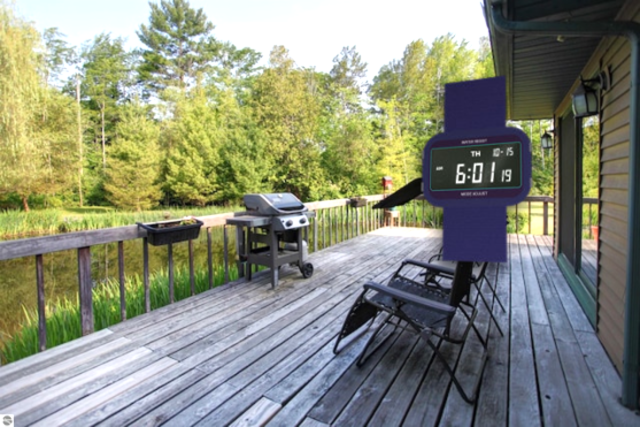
{"hour": 6, "minute": 1, "second": 19}
